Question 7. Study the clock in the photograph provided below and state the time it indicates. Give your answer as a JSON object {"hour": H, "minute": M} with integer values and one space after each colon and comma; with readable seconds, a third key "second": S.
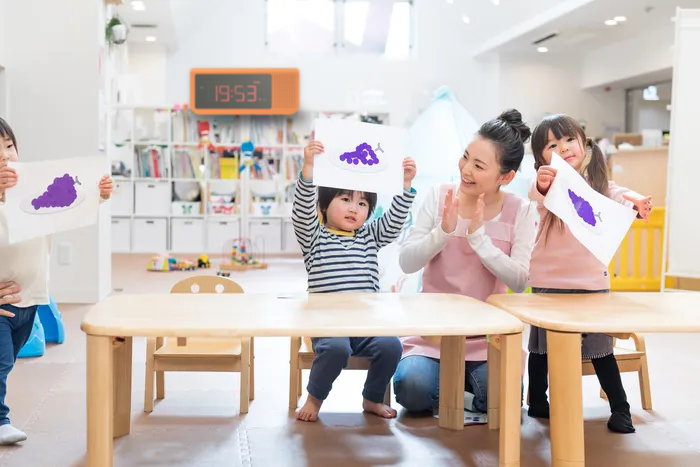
{"hour": 19, "minute": 53}
